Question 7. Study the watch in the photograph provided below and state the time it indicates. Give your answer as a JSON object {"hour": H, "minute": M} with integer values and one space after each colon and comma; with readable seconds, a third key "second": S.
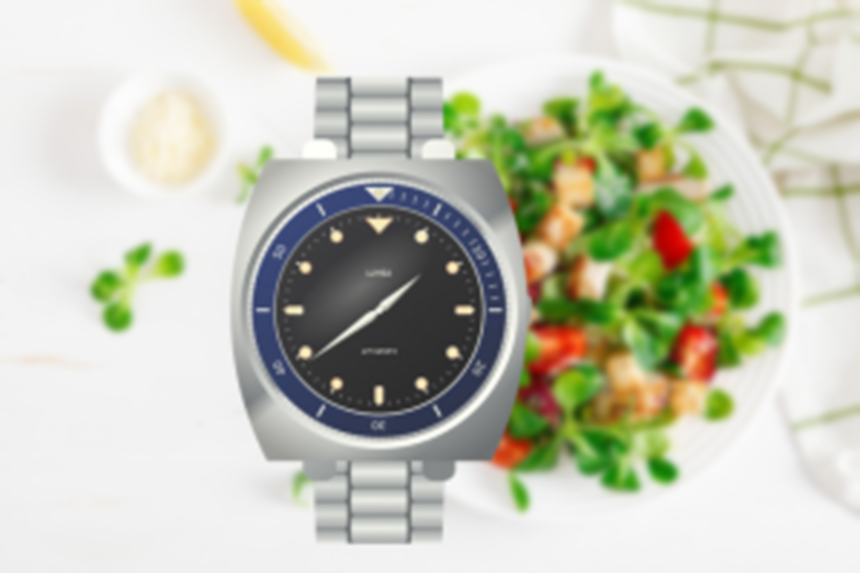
{"hour": 1, "minute": 39}
